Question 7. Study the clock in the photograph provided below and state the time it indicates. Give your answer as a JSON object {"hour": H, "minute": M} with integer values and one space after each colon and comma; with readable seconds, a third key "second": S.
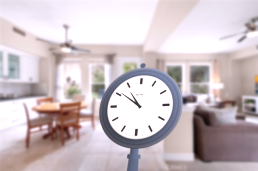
{"hour": 10, "minute": 51}
